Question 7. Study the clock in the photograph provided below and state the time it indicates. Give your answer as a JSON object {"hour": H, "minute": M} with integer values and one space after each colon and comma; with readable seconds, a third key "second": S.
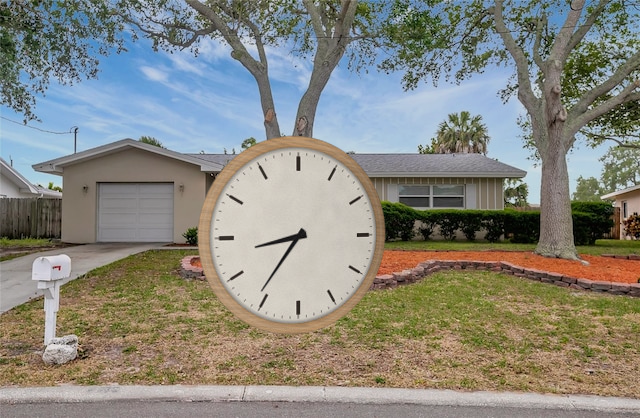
{"hour": 8, "minute": 36}
